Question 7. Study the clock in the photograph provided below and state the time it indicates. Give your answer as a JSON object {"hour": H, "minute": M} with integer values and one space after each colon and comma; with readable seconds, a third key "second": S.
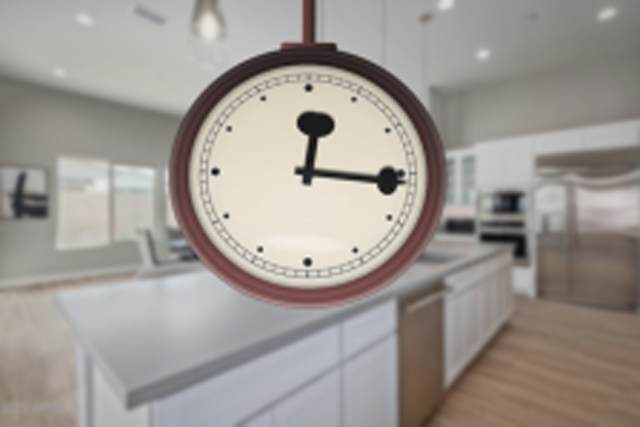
{"hour": 12, "minute": 16}
